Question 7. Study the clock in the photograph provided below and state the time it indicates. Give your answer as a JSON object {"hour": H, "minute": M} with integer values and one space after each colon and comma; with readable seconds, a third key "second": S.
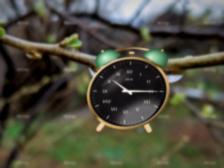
{"hour": 10, "minute": 15}
